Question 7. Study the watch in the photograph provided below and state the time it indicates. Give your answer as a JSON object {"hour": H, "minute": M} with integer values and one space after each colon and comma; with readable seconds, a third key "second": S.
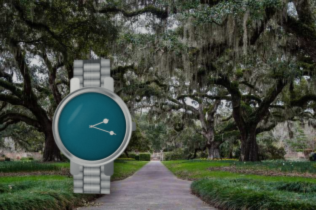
{"hour": 2, "minute": 18}
